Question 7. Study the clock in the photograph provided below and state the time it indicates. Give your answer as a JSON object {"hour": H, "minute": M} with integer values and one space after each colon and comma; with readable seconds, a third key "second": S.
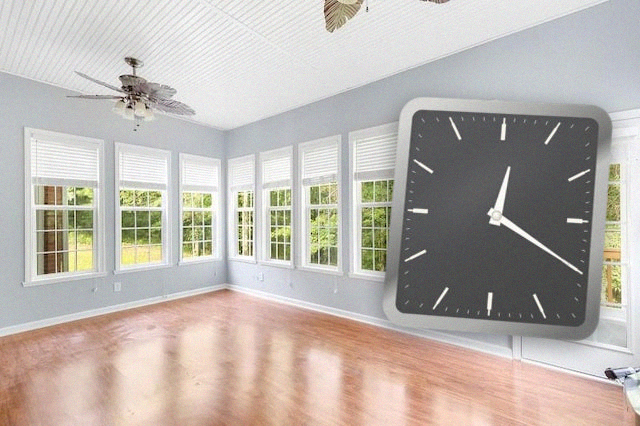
{"hour": 12, "minute": 20}
